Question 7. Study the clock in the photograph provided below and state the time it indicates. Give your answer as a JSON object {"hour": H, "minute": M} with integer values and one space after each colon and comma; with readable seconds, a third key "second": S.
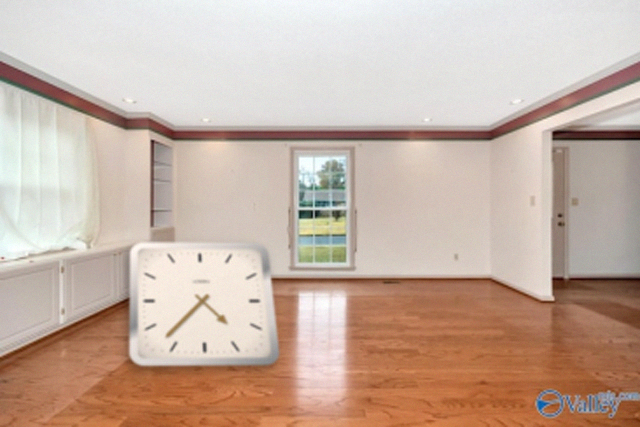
{"hour": 4, "minute": 37}
